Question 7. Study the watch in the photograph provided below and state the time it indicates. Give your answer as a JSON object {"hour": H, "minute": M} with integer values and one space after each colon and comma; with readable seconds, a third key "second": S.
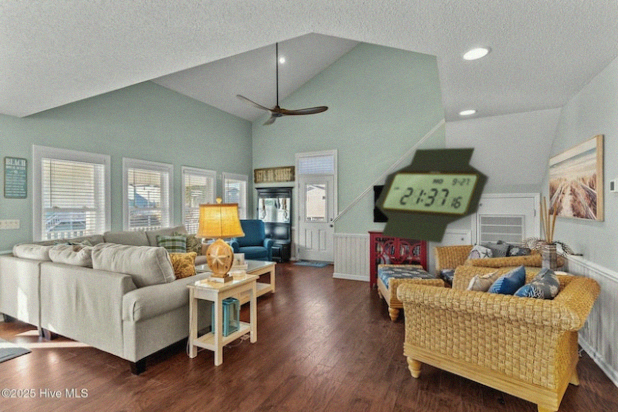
{"hour": 21, "minute": 37, "second": 16}
